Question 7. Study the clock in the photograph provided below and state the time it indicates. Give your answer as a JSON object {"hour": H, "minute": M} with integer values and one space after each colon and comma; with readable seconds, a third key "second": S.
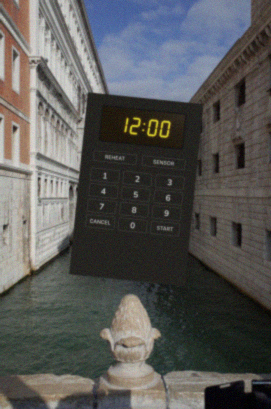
{"hour": 12, "minute": 0}
